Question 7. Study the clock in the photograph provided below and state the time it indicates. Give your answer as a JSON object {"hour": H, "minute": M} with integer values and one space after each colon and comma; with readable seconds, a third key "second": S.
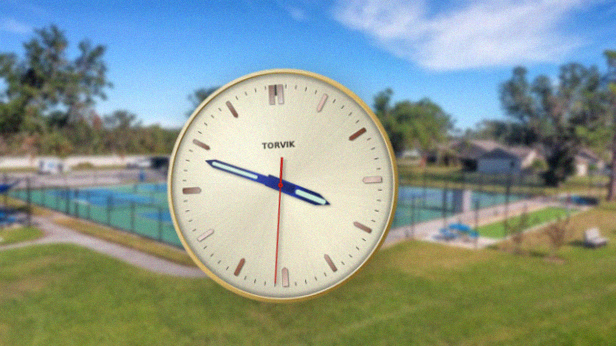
{"hour": 3, "minute": 48, "second": 31}
